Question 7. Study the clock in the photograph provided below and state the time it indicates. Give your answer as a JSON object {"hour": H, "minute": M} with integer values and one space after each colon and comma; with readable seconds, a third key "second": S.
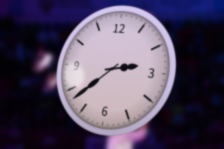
{"hour": 2, "minute": 38}
